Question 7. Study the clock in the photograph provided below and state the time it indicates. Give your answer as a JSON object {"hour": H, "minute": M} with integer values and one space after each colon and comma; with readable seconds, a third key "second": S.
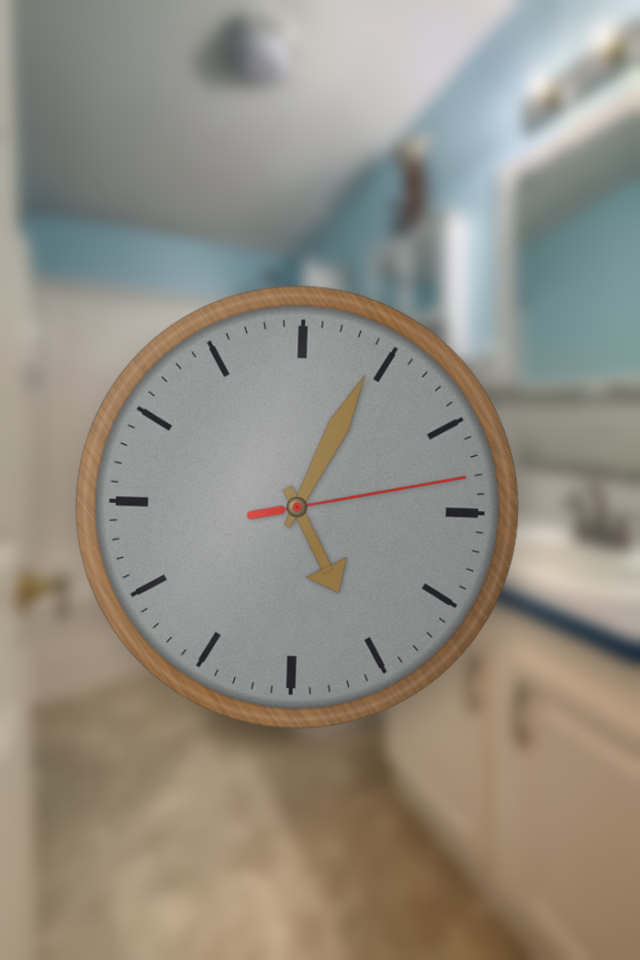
{"hour": 5, "minute": 4, "second": 13}
